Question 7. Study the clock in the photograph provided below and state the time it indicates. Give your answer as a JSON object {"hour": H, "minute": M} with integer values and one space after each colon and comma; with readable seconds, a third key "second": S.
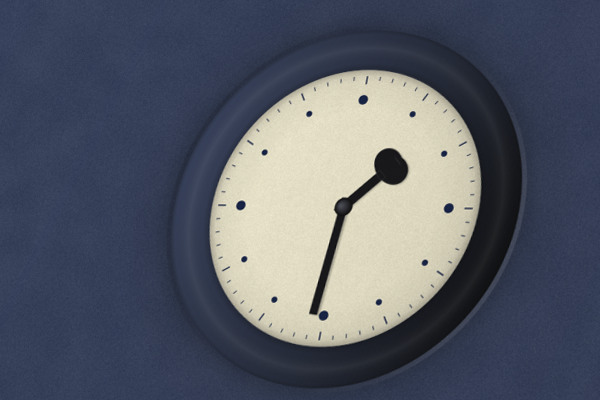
{"hour": 1, "minute": 31}
